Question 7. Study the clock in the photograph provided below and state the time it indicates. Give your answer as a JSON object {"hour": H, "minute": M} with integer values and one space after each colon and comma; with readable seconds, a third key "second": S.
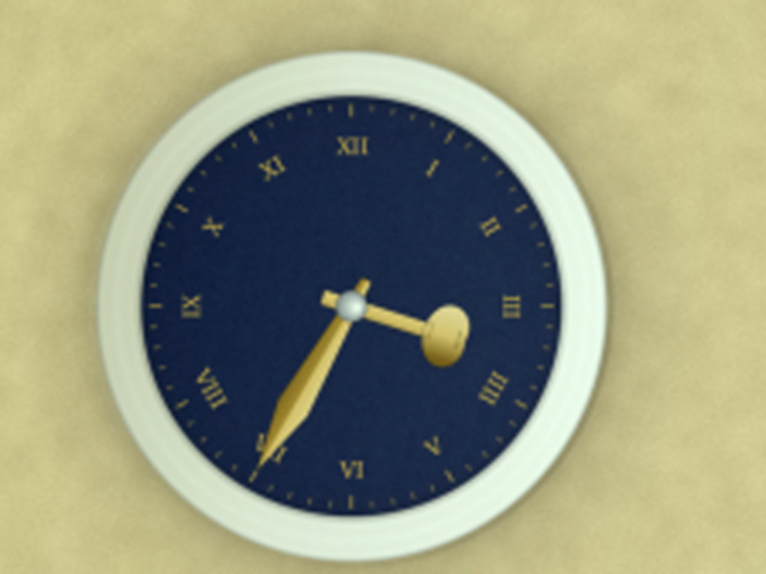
{"hour": 3, "minute": 35}
